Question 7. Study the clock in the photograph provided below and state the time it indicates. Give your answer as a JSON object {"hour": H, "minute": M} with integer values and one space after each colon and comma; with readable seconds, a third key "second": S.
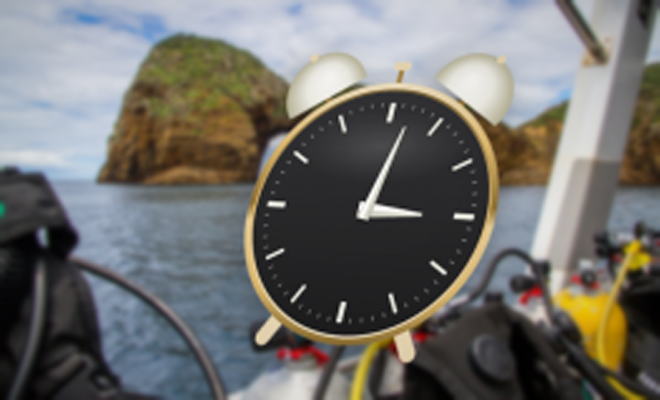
{"hour": 3, "minute": 2}
